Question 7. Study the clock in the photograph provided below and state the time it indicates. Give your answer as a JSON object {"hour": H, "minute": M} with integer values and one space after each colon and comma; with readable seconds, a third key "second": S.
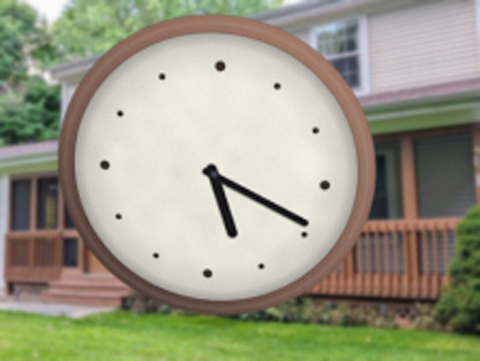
{"hour": 5, "minute": 19}
